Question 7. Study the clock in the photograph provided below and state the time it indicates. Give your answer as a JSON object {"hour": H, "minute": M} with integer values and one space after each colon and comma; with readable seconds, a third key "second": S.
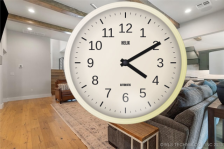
{"hour": 4, "minute": 10}
